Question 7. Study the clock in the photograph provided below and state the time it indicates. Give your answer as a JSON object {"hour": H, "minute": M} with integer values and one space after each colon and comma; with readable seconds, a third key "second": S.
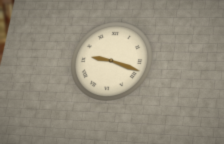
{"hour": 9, "minute": 18}
